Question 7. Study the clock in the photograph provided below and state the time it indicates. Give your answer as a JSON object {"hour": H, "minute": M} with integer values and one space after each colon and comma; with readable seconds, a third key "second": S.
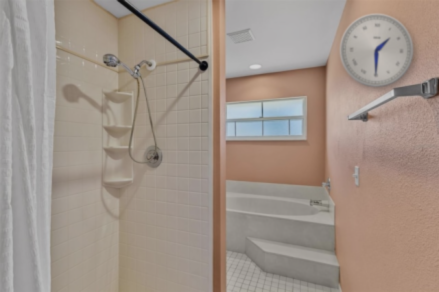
{"hour": 1, "minute": 30}
